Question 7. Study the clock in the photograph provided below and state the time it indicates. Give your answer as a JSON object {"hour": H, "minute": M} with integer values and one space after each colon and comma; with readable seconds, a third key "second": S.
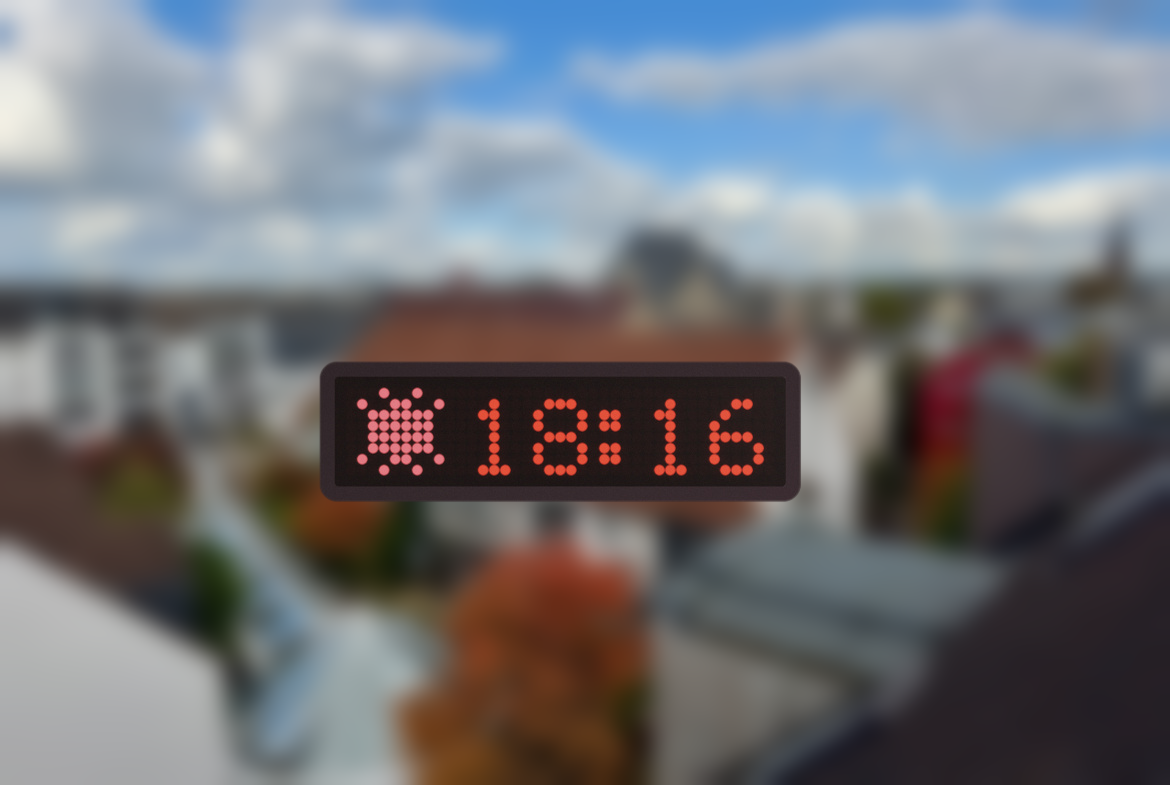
{"hour": 18, "minute": 16}
